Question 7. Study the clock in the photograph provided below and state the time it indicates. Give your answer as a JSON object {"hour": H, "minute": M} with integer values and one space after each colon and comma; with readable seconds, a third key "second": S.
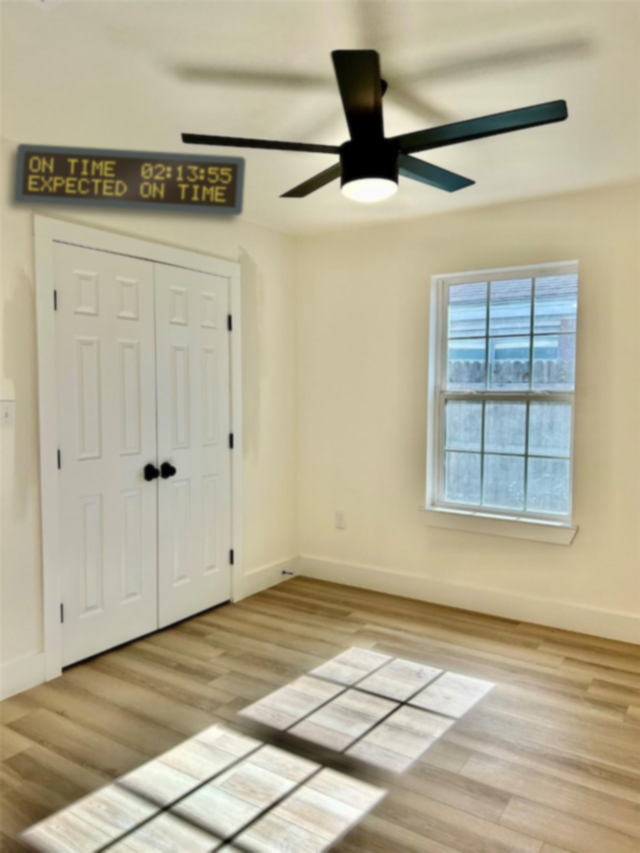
{"hour": 2, "minute": 13, "second": 55}
